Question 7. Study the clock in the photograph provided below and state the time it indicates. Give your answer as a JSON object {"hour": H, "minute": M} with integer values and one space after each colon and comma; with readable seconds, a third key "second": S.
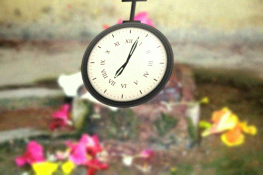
{"hour": 7, "minute": 3}
